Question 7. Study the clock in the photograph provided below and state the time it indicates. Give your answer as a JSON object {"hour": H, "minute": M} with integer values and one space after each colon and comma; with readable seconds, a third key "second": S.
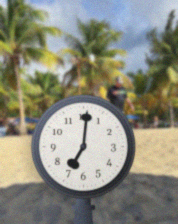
{"hour": 7, "minute": 1}
